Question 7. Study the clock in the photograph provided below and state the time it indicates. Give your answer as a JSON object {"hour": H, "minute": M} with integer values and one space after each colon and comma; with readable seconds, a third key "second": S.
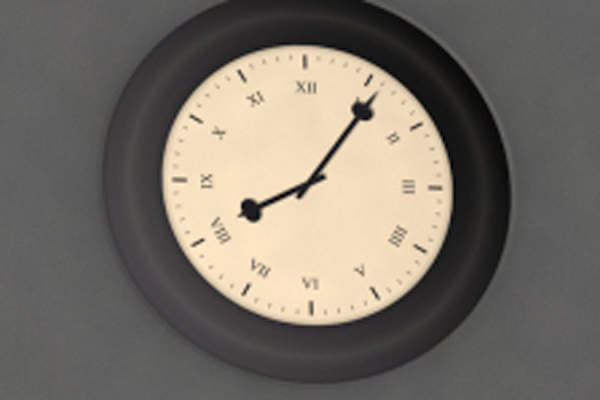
{"hour": 8, "minute": 6}
